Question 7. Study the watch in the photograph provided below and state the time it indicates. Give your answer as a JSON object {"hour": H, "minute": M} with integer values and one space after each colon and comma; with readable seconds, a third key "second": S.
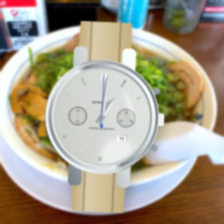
{"hour": 1, "minute": 1}
